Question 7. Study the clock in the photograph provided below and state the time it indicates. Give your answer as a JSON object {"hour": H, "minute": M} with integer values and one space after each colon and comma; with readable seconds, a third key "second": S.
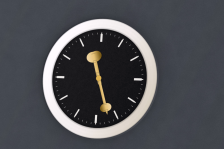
{"hour": 11, "minute": 27}
